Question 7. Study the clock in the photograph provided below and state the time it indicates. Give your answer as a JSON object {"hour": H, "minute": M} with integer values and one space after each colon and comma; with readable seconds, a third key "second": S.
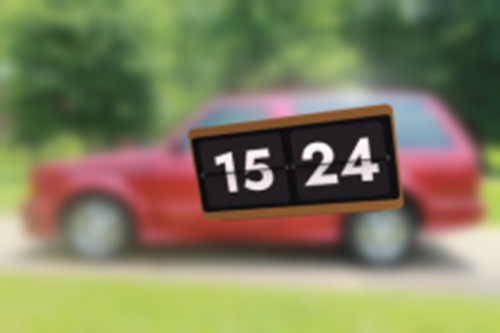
{"hour": 15, "minute": 24}
